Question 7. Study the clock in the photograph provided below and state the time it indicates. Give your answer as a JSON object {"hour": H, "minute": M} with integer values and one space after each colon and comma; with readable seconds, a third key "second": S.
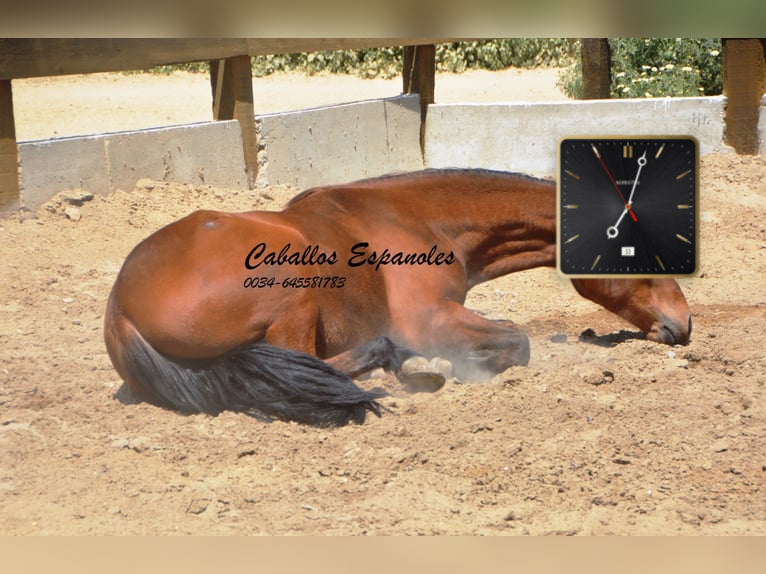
{"hour": 7, "minute": 2, "second": 55}
